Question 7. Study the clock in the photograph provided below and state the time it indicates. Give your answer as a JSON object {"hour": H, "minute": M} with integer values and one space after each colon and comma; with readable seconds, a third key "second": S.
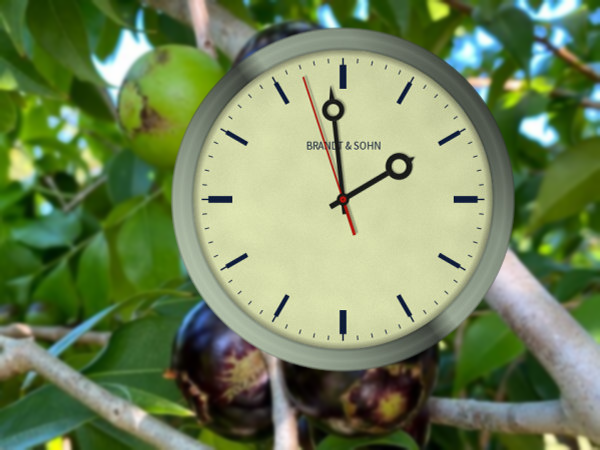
{"hour": 1, "minute": 58, "second": 57}
